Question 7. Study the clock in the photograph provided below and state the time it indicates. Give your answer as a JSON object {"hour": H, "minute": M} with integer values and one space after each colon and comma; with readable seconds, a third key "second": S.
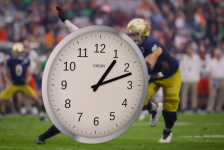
{"hour": 1, "minute": 12}
